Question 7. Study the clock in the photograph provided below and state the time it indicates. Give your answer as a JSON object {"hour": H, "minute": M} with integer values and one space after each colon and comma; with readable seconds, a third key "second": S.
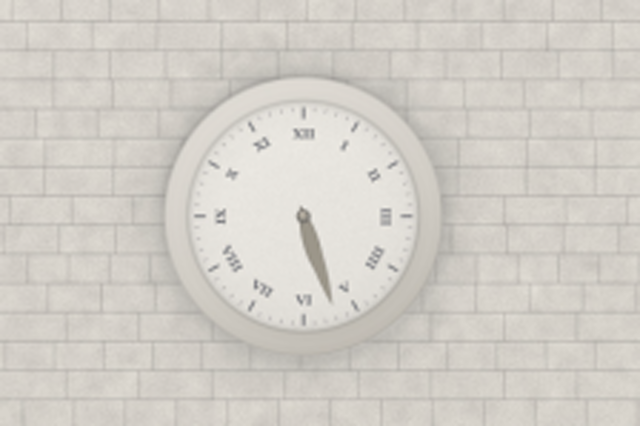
{"hour": 5, "minute": 27}
